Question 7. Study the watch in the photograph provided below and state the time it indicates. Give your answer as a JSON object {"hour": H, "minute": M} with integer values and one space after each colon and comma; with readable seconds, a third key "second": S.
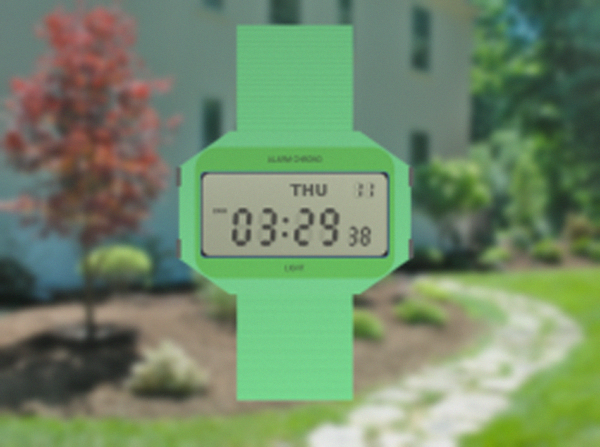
{"hour": 3, "minute": 29, "second": 38}
